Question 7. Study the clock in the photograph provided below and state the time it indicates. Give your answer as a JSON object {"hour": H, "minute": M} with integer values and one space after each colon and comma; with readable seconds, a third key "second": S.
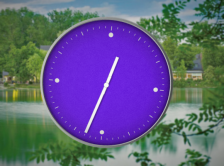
{"hour": 12, "minute": 33}
